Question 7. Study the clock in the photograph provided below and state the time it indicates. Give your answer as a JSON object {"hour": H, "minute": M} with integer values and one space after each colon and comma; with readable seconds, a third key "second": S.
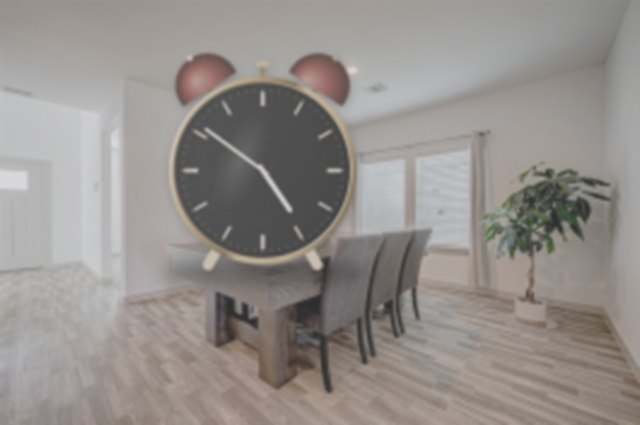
{"hour": 4, "minute": 51}
